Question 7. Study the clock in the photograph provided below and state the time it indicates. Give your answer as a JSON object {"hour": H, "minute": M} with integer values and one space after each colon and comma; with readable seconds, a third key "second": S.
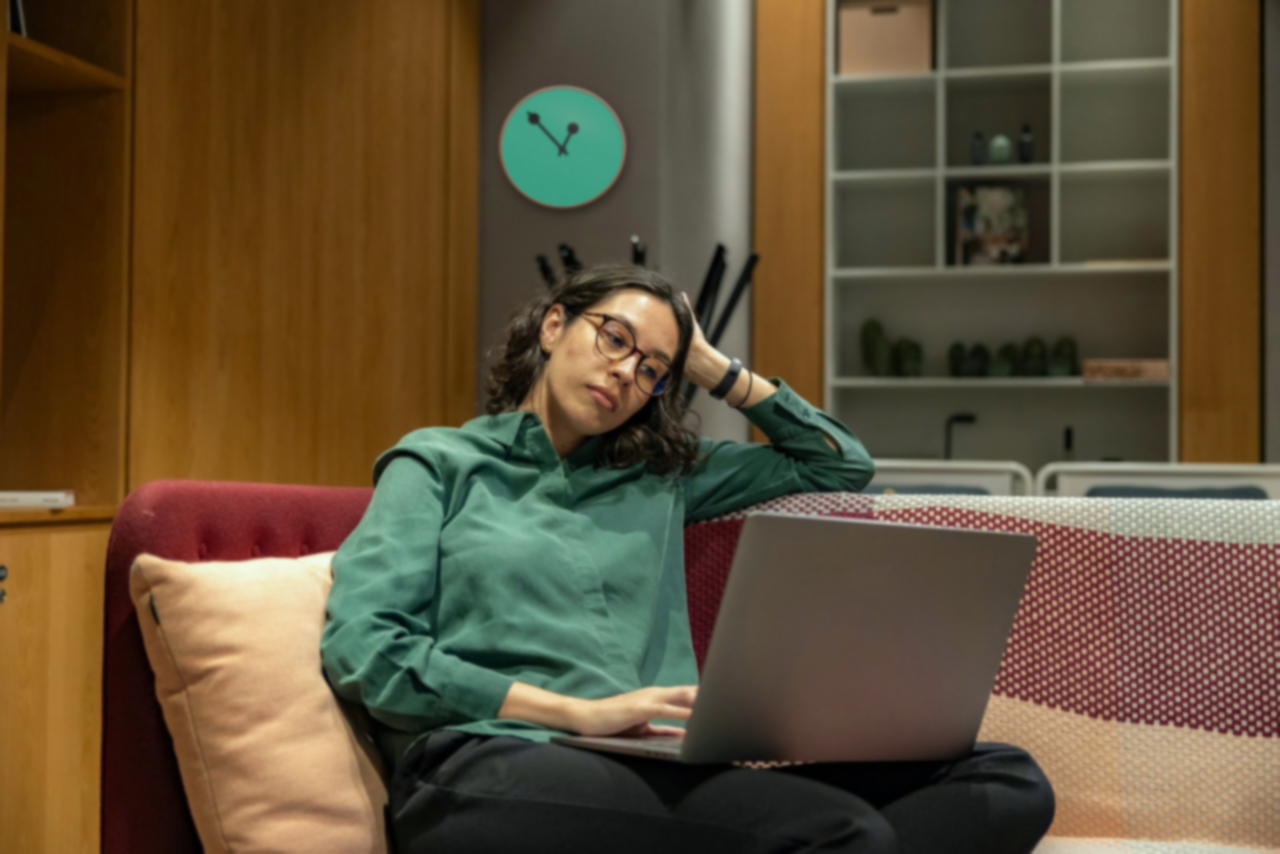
{"hour": 12, "minute": 53}
